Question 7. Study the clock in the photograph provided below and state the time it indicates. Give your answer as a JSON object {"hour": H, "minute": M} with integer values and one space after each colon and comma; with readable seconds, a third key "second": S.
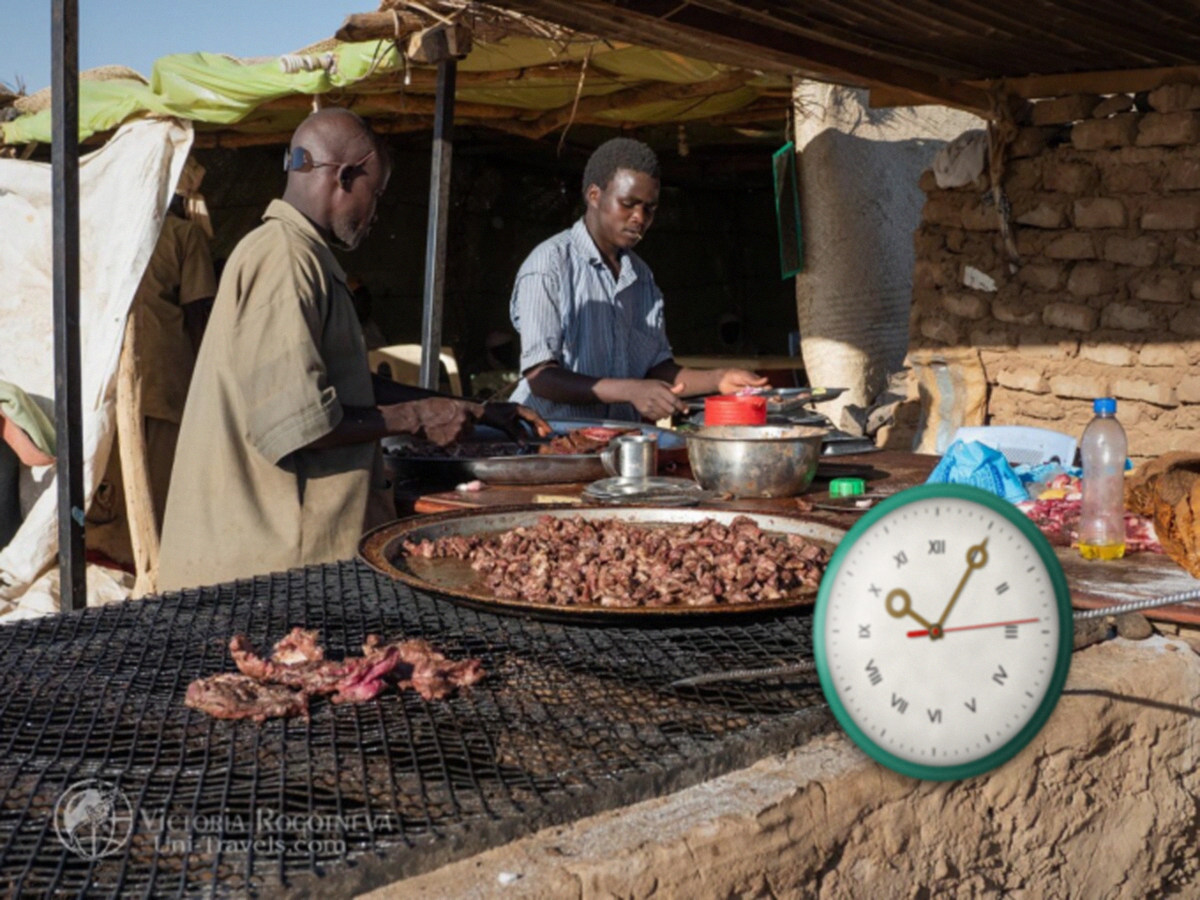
{"hour": 10, "minute": 5, "second": 14}
